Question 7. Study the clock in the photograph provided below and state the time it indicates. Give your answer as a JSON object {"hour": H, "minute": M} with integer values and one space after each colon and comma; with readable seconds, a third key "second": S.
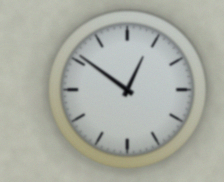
{"hour": 12, "minute": 51}
